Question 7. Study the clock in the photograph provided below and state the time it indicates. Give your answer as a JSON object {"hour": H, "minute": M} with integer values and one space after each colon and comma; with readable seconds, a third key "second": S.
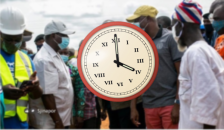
{"hour": 4, "minute": 0}
